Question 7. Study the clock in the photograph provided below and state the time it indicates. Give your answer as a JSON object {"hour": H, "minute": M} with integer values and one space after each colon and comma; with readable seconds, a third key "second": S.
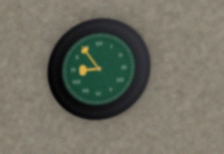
{"hour": 8, "minute": 54}
